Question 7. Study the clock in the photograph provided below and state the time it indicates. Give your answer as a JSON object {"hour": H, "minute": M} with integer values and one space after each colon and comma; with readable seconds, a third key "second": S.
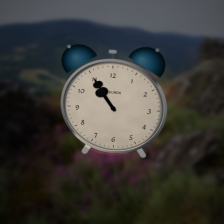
{"hour": 10, "minute": 55}
